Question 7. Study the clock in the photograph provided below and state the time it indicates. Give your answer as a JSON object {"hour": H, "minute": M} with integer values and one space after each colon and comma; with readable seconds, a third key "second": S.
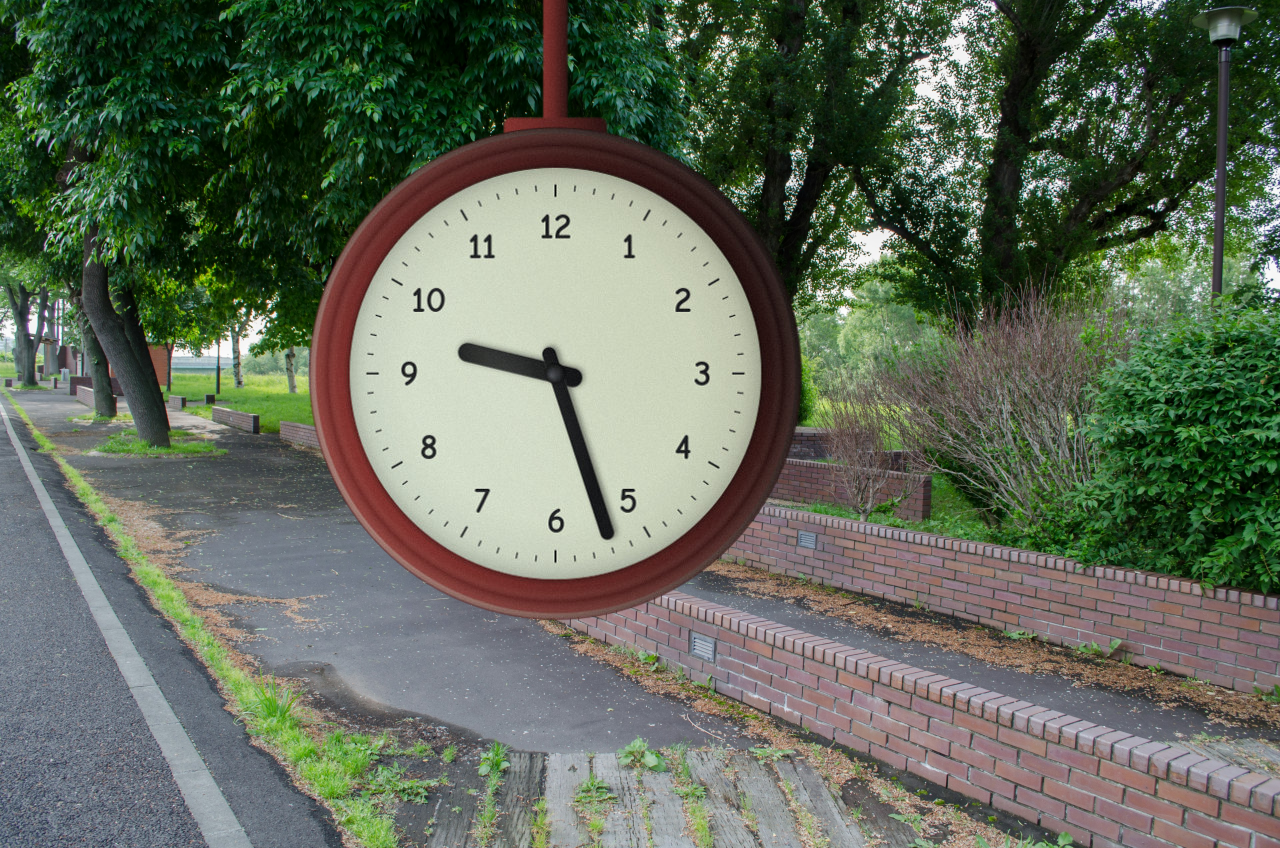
{"hour": 9, "minute": 27}
